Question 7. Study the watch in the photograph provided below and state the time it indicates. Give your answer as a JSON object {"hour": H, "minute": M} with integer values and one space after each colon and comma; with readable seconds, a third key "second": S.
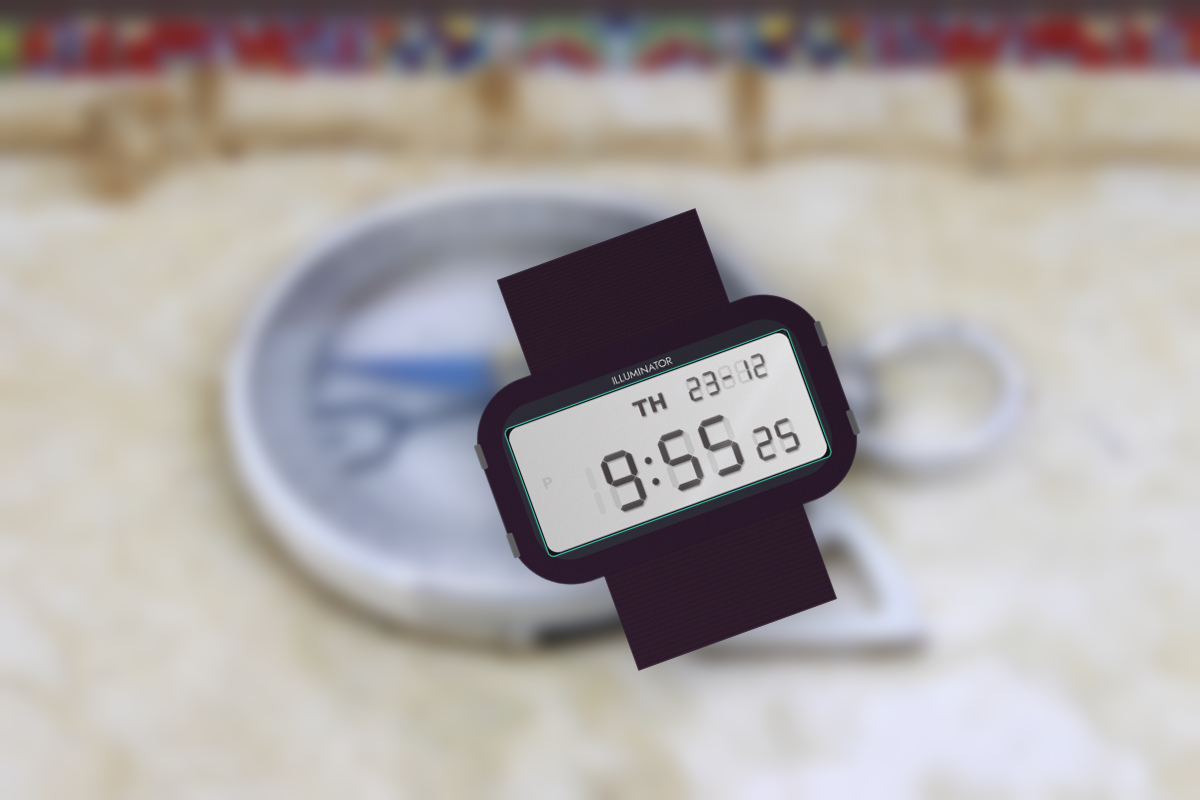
{"hour": 9, "minute": 55, "second": 25}
